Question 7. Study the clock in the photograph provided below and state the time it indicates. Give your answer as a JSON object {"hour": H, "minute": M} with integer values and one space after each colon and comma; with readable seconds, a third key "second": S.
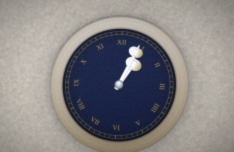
{"hour": 1, "minute": 4}
